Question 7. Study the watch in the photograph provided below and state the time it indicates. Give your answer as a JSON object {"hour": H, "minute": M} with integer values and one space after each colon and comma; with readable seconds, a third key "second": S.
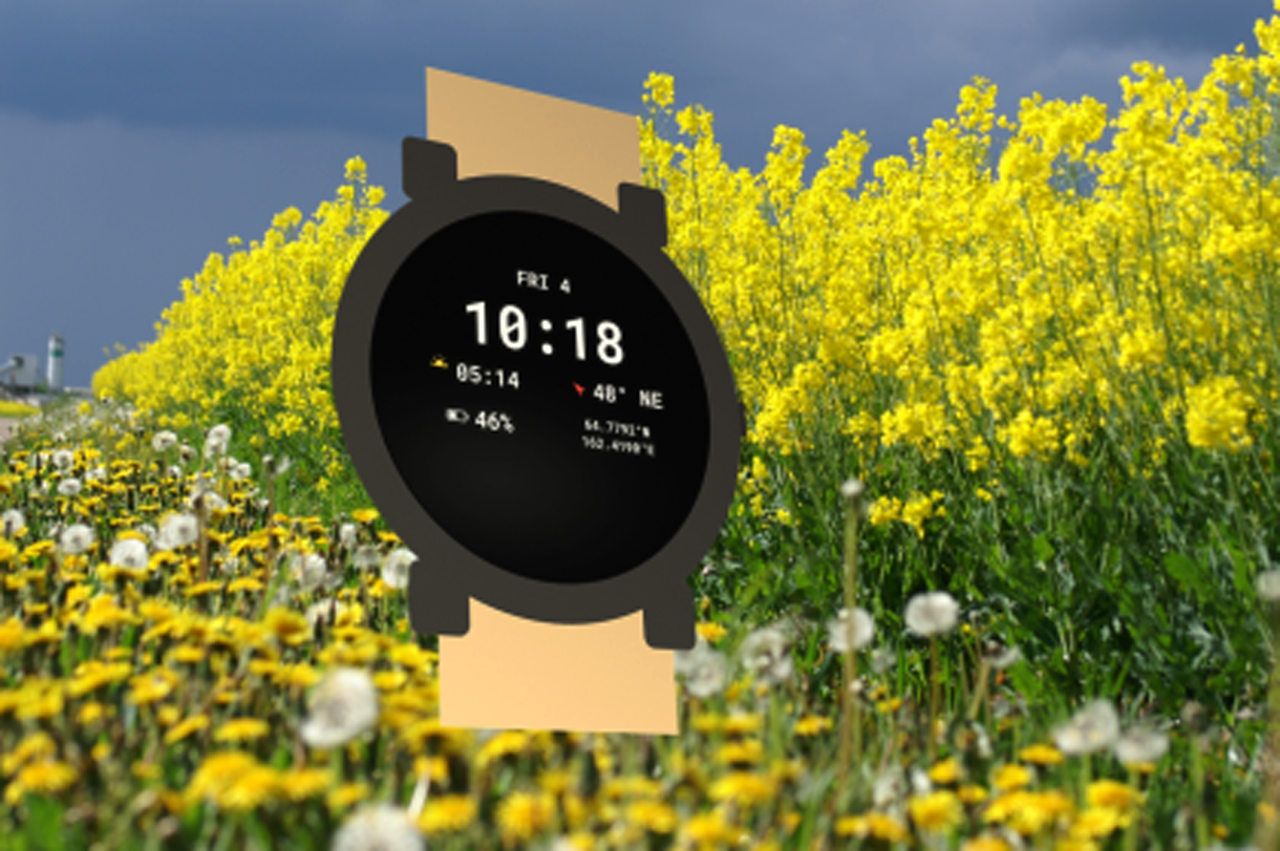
{"hour": 10, "minute": 18}
